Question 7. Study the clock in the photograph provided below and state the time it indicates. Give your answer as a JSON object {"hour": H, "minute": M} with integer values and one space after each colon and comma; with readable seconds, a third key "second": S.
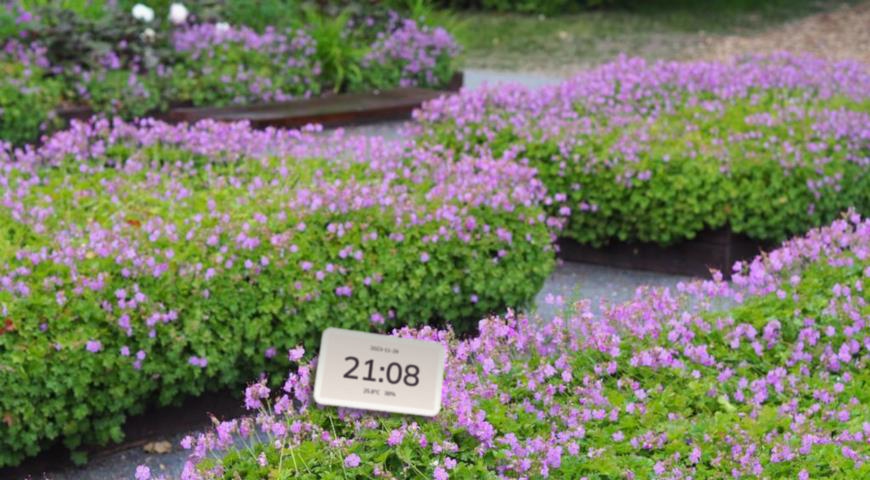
{"hour": 21, "minute": 8}
